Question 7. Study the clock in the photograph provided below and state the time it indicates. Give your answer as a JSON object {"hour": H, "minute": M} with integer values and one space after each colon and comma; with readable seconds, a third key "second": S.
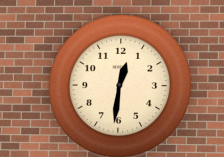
{"hour": 12, "minute": 31}
